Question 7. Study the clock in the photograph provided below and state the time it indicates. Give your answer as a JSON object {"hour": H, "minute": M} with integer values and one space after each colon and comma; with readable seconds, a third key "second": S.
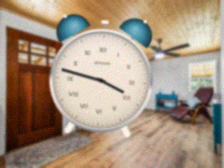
{"hour": 3, "minute": 47}
